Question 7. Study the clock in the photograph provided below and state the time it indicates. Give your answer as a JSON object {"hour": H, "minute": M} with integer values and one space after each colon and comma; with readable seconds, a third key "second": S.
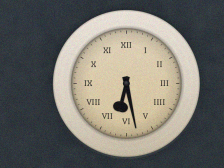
{"hour": 6, "minute": 28}
